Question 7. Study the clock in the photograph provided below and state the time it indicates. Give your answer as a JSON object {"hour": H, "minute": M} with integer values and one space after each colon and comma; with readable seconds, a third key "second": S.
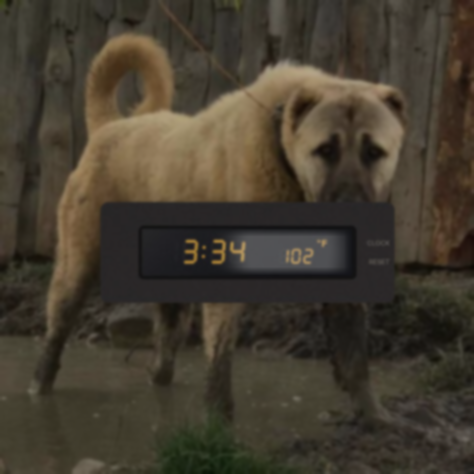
{"hour": 3, "minute": 34}
